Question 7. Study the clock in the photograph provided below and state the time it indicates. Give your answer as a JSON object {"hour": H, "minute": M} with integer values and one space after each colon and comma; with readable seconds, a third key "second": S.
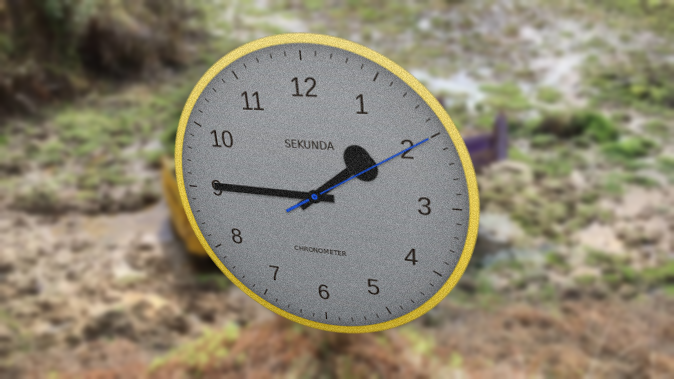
{"hour": 1, "minute": 45, "second": 10}
